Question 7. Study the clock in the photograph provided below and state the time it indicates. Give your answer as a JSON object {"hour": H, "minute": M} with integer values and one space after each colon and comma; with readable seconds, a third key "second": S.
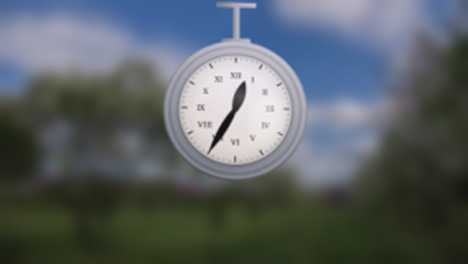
{"hour": 12, "minute": 35}
